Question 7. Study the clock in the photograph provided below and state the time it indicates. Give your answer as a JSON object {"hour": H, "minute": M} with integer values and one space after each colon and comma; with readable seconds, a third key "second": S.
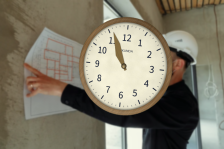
{"hour": 10, "minute": 56}
